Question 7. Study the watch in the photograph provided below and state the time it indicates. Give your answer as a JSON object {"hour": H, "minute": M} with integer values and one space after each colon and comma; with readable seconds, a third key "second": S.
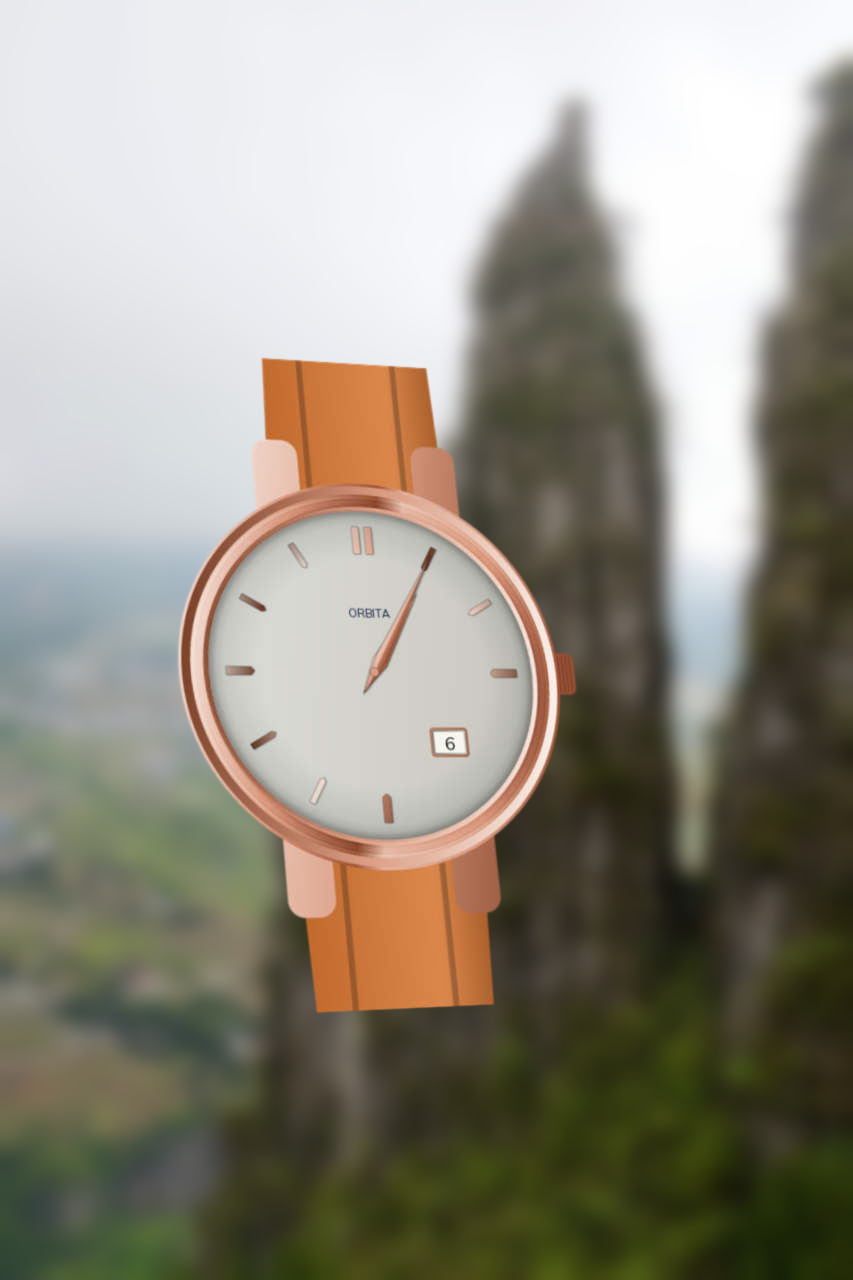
{"hour": 1, "minute": 5}
